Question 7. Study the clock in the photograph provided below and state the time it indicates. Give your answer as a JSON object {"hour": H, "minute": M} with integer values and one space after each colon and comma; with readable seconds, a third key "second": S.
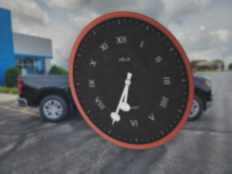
{"hour": 6, "minute": 35}
